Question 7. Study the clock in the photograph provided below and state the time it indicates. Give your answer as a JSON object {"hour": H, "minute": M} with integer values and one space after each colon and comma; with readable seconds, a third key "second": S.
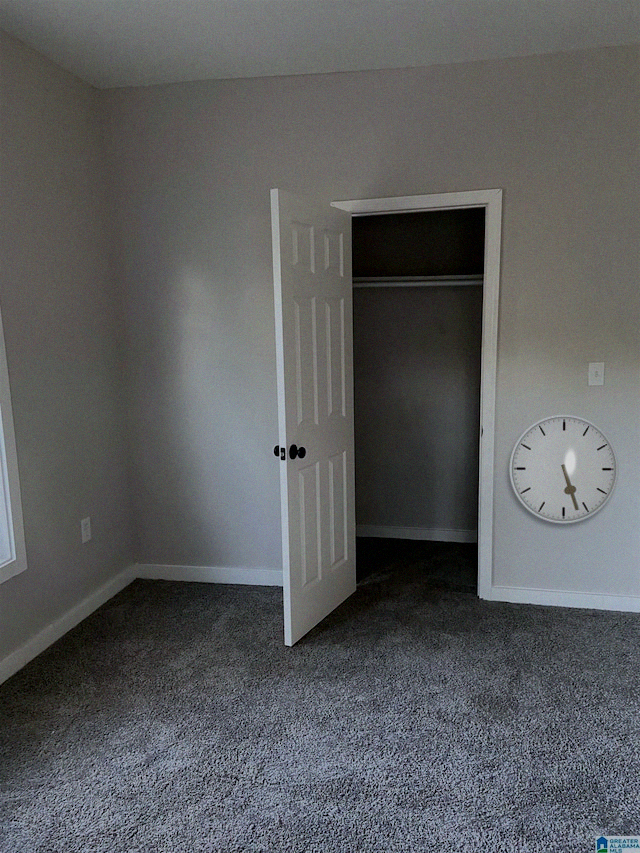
{"hour": 5, "minute": 27}
